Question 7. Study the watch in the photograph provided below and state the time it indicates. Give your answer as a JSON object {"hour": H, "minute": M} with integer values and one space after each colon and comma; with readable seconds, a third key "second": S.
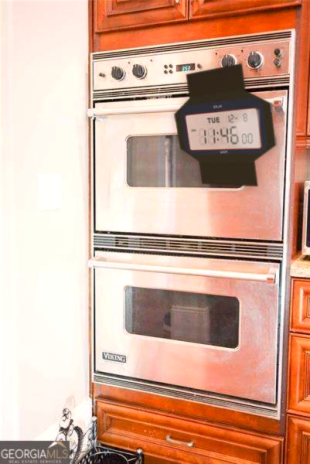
{"hour": 11, "minute": 46, "second": 0}
